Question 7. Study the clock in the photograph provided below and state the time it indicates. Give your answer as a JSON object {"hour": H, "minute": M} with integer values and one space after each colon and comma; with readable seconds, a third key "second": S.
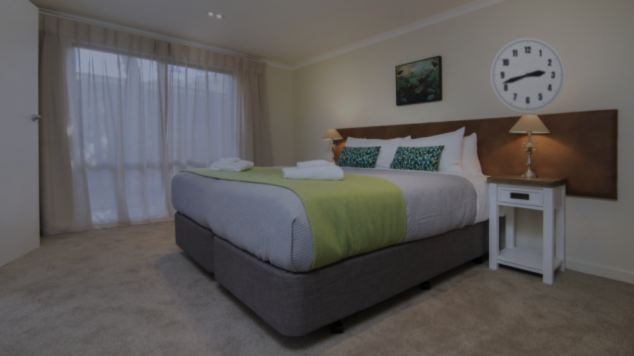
{"hour": 2, "minute": 42}
